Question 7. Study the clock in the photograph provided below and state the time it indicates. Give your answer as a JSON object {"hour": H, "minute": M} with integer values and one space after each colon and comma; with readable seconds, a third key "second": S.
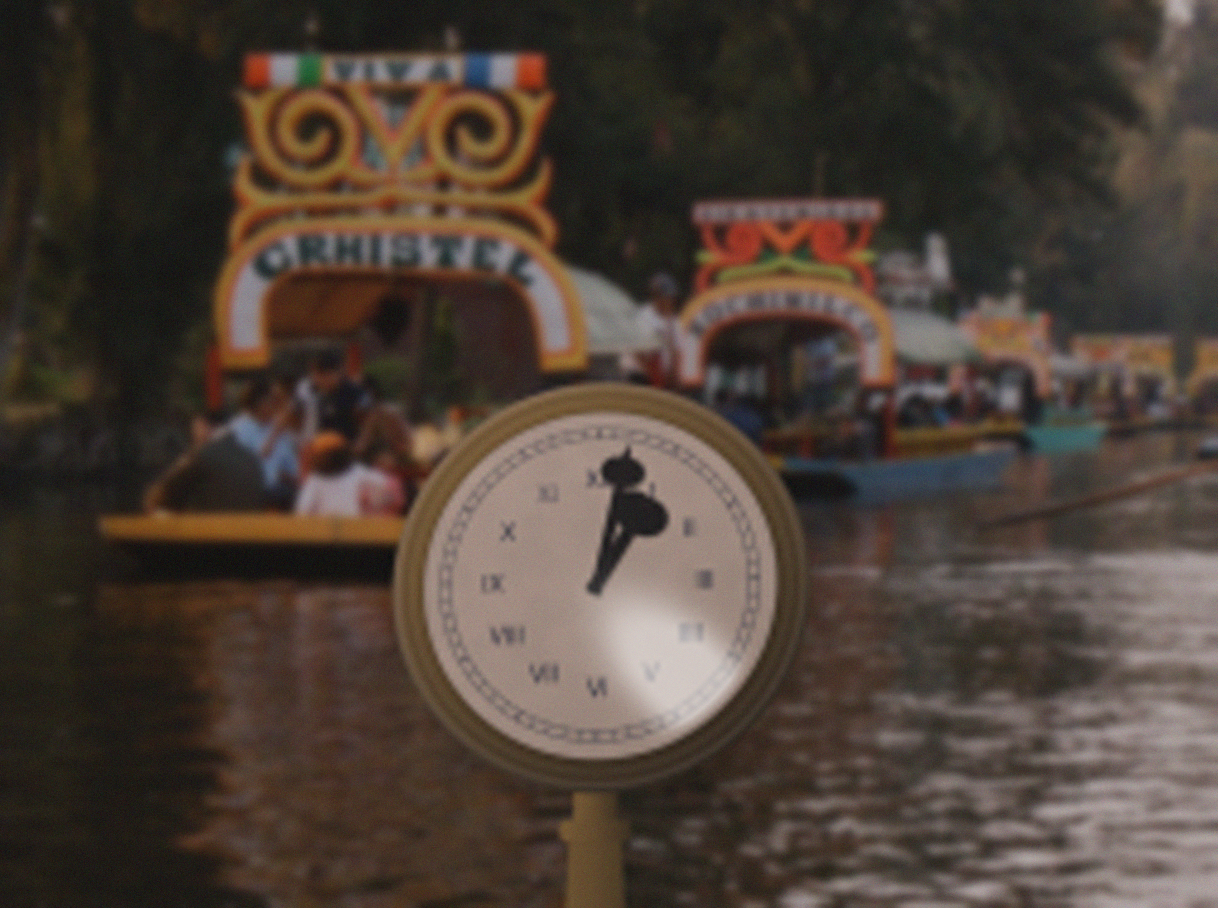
{"hour": 1, "minute": 2}
